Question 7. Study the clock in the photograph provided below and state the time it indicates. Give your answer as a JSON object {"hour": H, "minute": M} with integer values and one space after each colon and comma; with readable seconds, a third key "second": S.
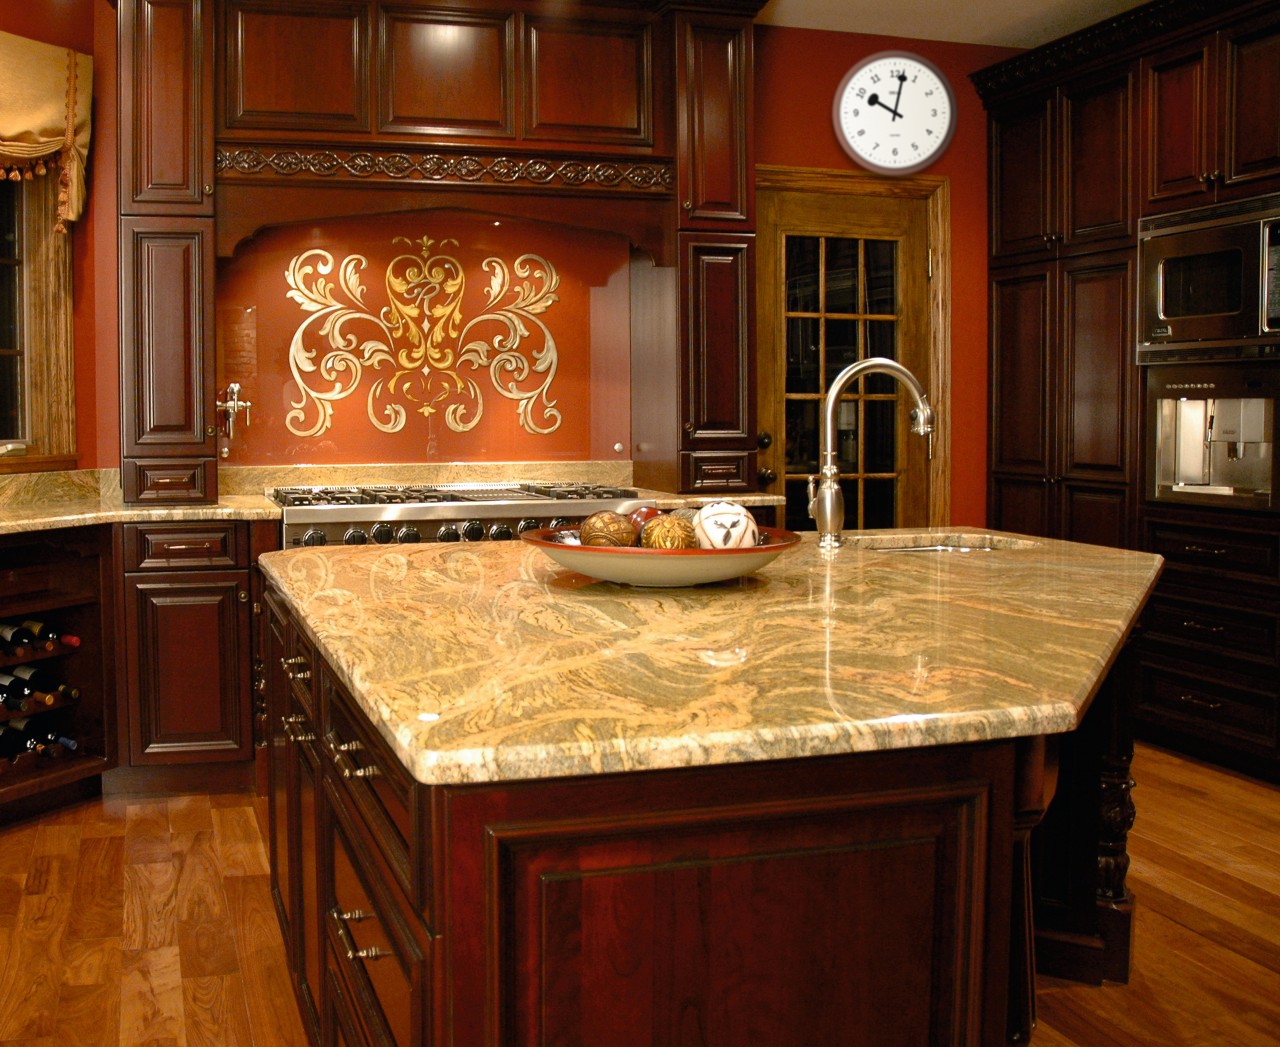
{"hour": 10, "minute": 2}
